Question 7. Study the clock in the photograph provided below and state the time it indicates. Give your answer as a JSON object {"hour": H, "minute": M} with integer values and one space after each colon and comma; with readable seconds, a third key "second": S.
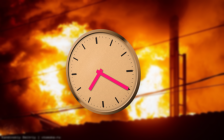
{"hour": 7, "minute": 20}
